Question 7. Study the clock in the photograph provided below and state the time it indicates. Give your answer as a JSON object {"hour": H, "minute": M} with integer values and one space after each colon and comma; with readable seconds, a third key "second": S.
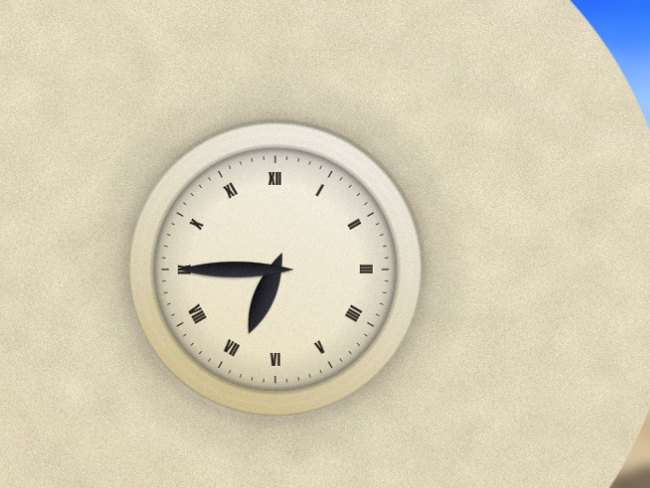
{"hour": 6, "minute": 45}
